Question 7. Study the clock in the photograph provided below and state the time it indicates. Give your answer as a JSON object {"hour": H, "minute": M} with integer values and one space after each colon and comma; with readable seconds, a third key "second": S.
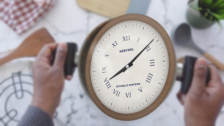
{"hour": 8, "minute": 9}
